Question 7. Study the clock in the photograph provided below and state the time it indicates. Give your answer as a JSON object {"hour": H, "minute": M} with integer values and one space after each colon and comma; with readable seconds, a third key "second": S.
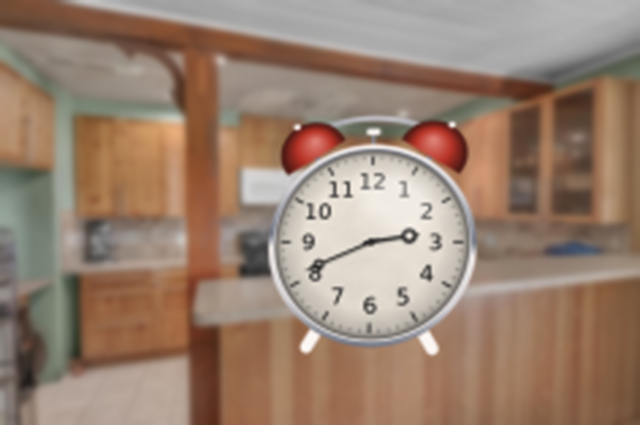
{"hour": 2, "minute": 41}
